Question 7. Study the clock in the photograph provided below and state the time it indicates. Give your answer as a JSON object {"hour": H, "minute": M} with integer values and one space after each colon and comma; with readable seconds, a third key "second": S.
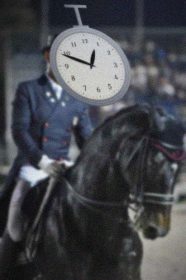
{"hour": 12, "minute": 49}
